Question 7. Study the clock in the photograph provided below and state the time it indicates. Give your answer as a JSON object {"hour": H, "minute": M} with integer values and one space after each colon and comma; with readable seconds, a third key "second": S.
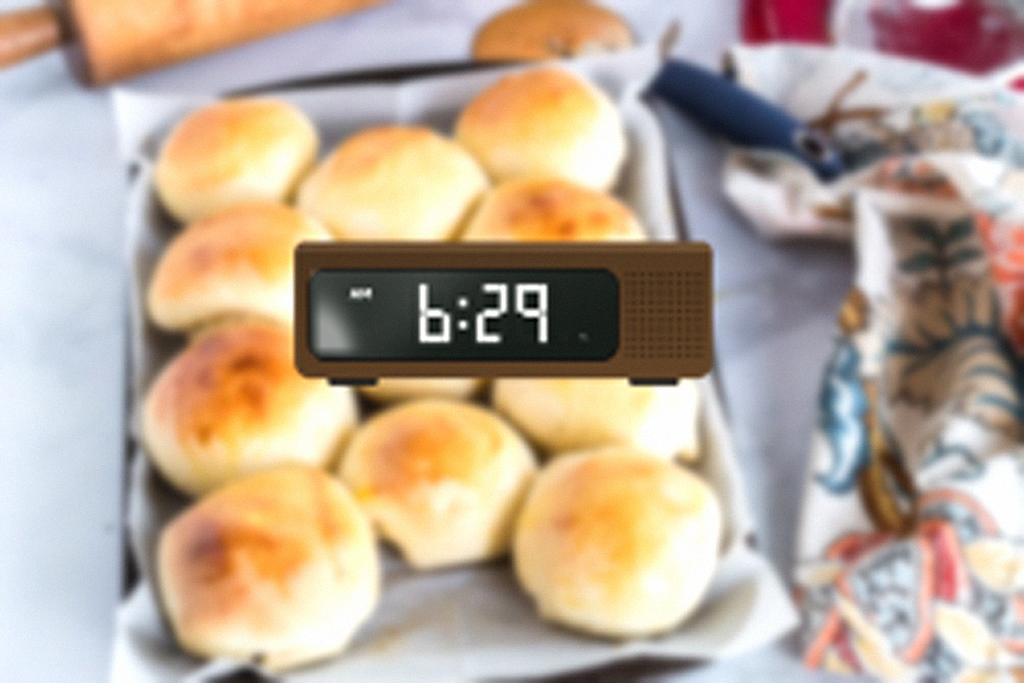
{"hour": 6, "minute": 29}
